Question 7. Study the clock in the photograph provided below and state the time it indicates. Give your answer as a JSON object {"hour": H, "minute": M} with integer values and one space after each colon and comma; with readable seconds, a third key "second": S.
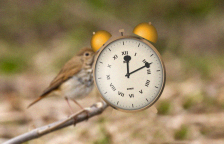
{"hour": 12, "minute": 12}
